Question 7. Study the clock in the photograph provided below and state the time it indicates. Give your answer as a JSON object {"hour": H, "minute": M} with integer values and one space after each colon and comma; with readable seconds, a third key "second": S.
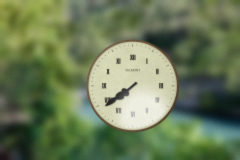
{"hour": 7, "minute": 39}
